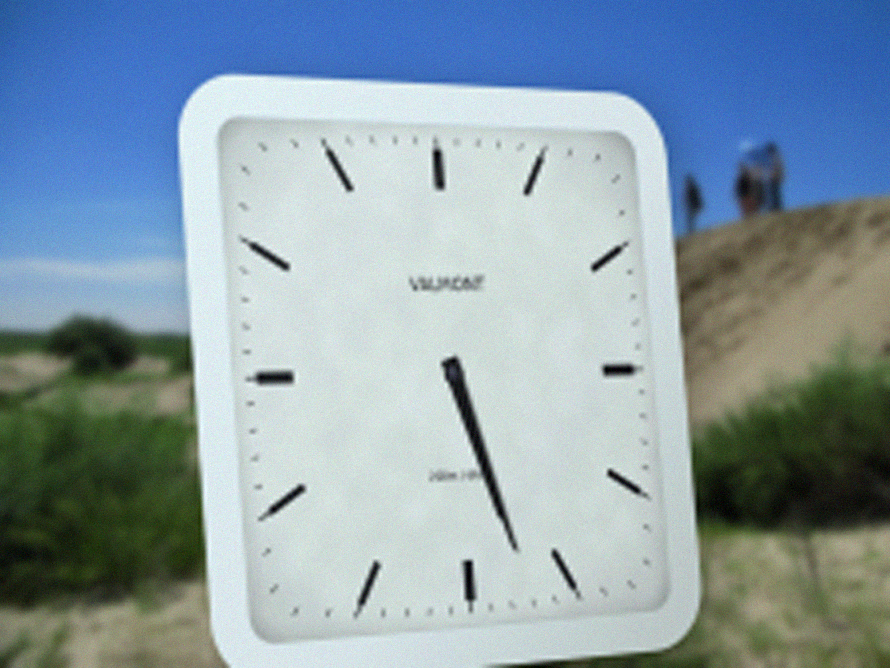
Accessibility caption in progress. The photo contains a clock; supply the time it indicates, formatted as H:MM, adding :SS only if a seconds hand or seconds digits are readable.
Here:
5:27
